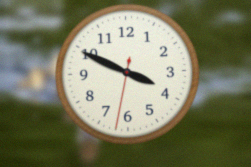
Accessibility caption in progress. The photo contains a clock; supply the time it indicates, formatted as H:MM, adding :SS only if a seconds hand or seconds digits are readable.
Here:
3:49:32
